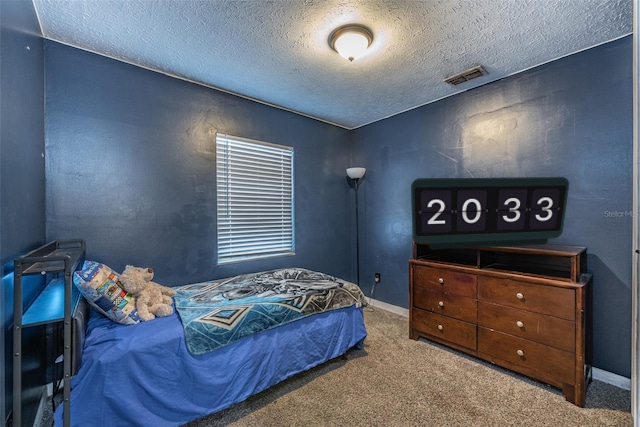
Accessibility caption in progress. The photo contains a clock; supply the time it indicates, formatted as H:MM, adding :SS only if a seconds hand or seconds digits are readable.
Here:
20:33
